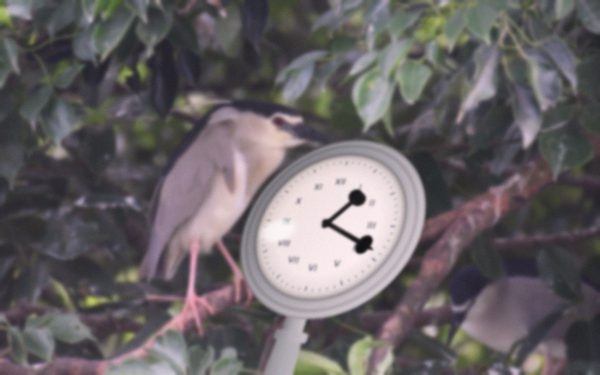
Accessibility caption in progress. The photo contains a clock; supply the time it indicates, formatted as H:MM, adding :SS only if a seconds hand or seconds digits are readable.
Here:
1:19
